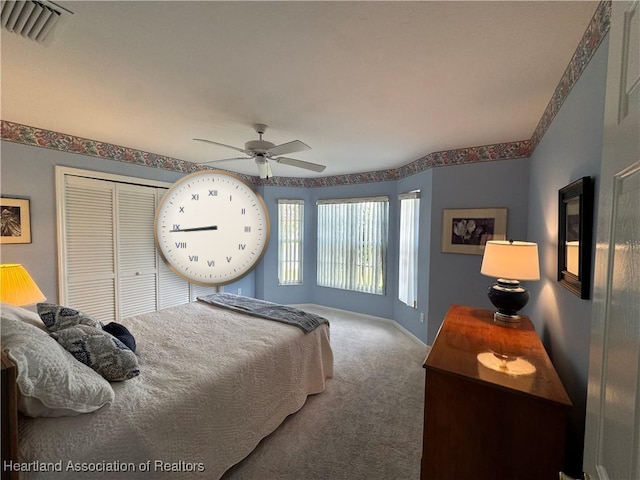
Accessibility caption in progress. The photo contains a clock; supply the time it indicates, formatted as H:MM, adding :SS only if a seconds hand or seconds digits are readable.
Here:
8:44
